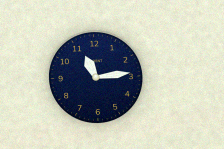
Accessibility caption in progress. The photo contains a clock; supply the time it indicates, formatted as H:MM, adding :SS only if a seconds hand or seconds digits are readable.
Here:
11:14
